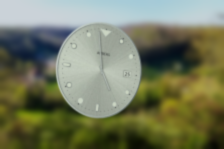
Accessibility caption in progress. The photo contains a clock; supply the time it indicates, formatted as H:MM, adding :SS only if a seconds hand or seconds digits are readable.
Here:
4:58
